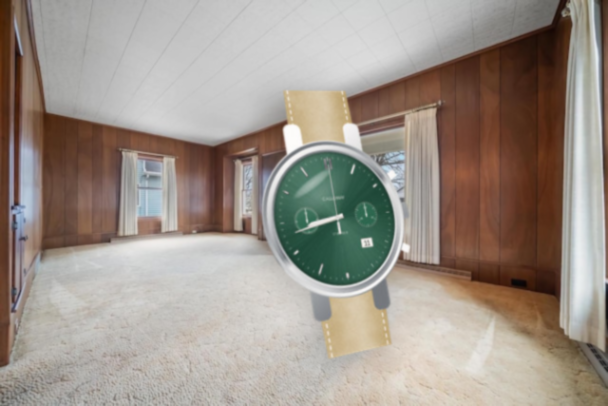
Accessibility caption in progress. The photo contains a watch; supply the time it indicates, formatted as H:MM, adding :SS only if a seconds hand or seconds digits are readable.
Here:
8:43
